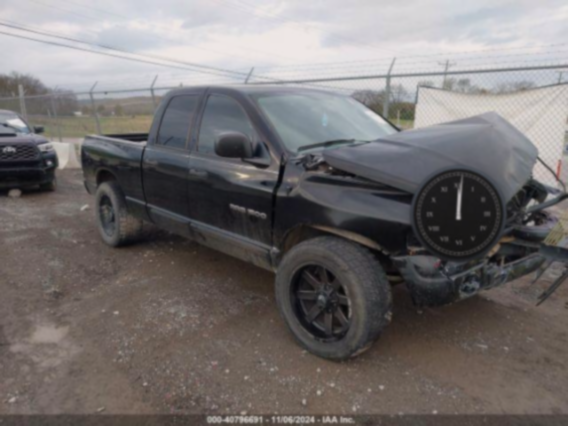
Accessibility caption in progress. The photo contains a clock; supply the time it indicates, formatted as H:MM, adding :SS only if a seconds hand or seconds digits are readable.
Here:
12:01
